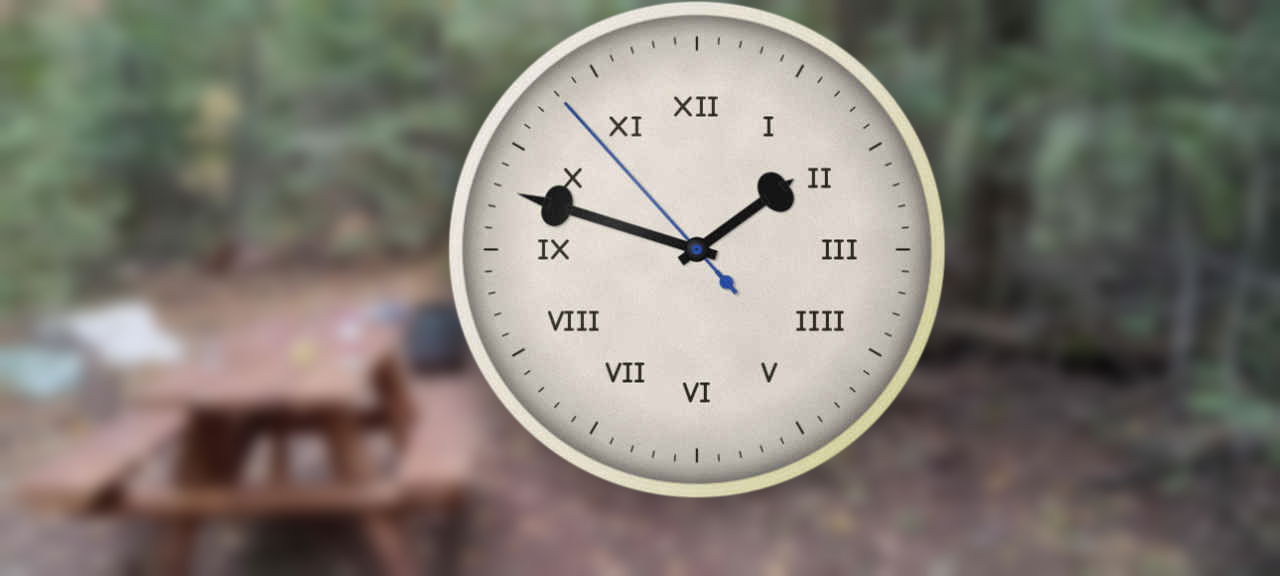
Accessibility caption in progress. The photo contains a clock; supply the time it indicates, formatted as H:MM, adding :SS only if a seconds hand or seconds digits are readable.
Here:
1:47:53
